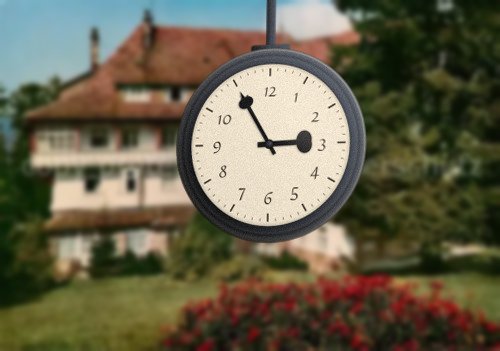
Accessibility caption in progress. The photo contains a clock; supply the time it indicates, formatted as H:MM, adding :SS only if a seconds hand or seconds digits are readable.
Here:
2:55
